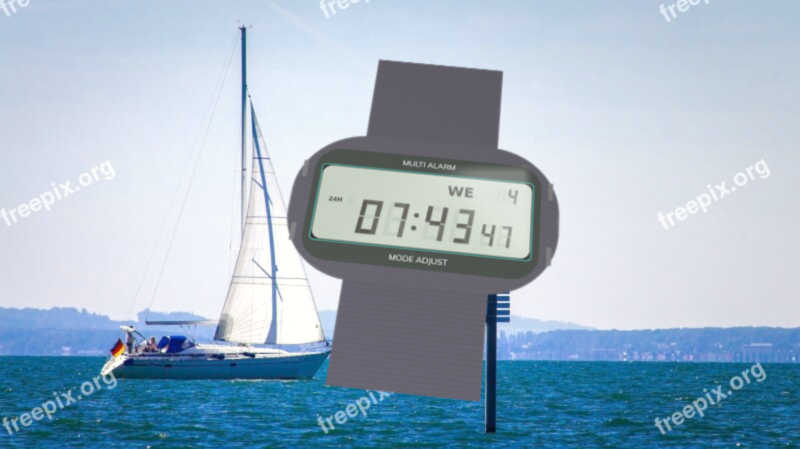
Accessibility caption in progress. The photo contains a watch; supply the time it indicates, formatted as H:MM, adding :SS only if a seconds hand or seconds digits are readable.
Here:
7:43:47
